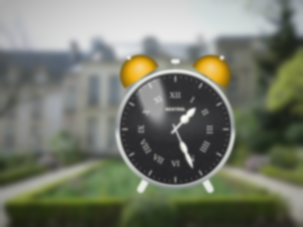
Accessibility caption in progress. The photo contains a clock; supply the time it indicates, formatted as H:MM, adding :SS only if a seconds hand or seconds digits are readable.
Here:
1:26
